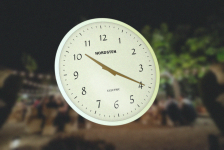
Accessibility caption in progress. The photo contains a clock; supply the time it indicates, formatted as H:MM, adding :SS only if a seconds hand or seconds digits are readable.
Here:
10:20
